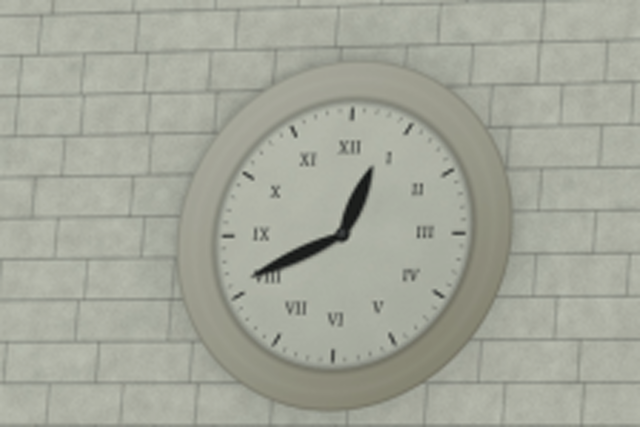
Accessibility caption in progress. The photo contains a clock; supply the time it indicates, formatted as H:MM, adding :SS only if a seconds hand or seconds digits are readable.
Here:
12:41
